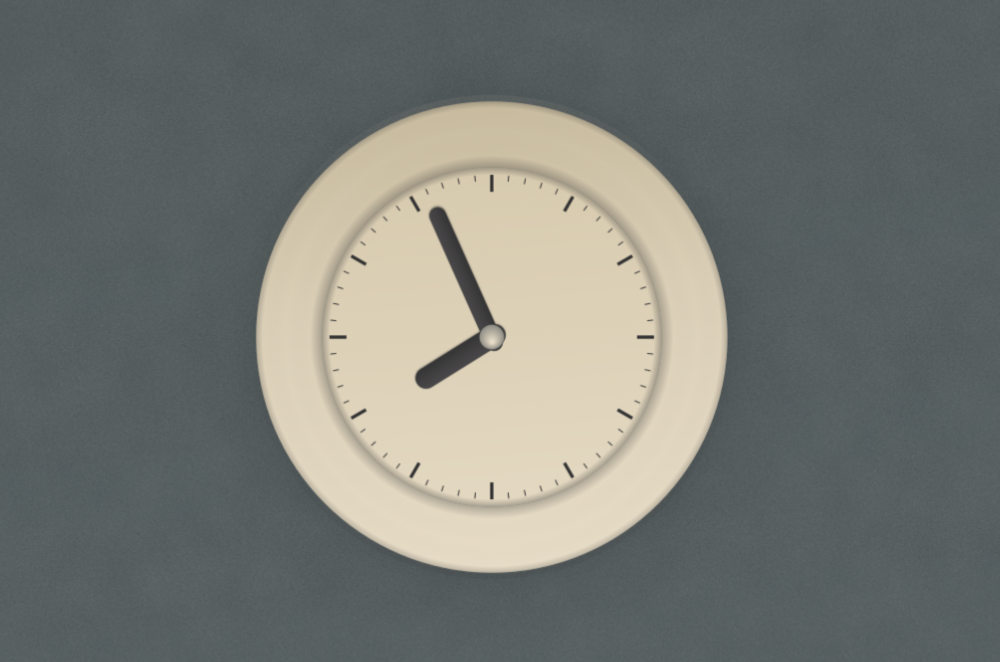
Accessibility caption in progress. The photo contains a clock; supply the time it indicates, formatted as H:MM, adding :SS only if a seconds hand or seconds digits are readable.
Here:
7:56
